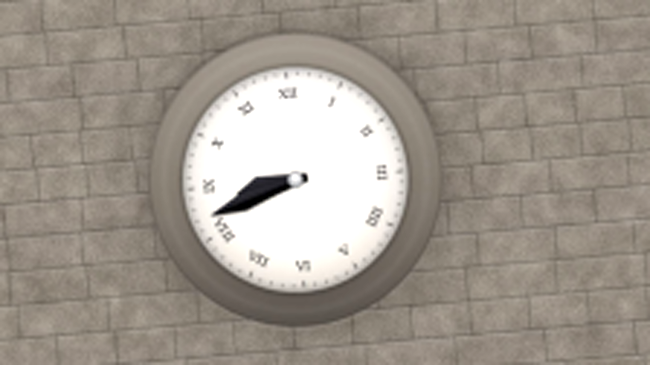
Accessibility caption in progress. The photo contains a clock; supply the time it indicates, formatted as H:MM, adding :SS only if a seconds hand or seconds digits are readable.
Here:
8:42
